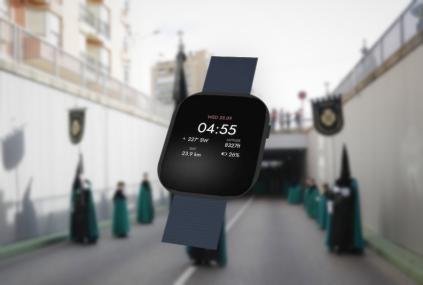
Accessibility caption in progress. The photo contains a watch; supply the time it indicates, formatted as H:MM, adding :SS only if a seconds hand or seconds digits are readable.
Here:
4:55
